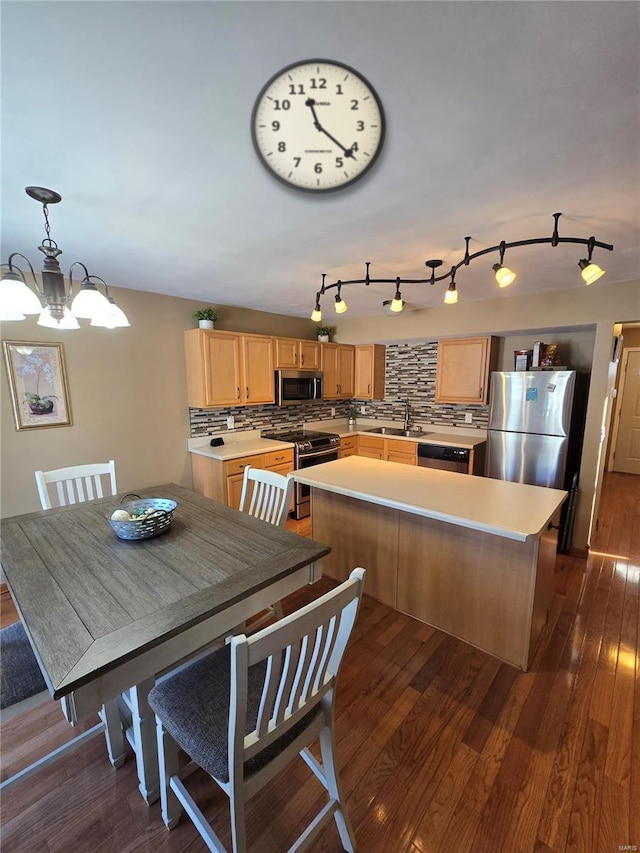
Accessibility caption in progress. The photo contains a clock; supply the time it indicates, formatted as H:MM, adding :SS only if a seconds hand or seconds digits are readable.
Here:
11:22
